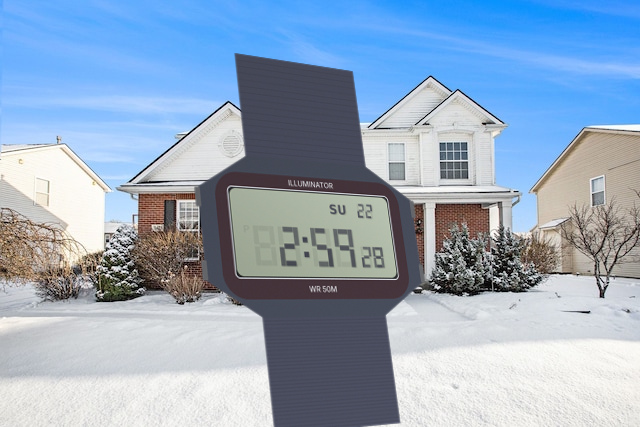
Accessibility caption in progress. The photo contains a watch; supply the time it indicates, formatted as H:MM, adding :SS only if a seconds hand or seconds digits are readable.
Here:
2:59:28
